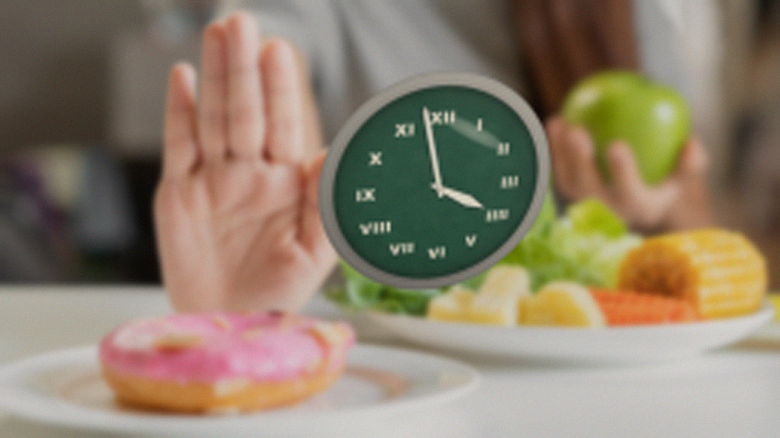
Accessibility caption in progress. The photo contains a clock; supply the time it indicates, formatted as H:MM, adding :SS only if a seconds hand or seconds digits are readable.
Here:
3:58
